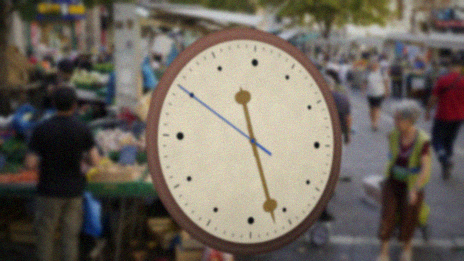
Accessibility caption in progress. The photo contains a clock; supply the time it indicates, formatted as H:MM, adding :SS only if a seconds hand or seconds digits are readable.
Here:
11:26:50
